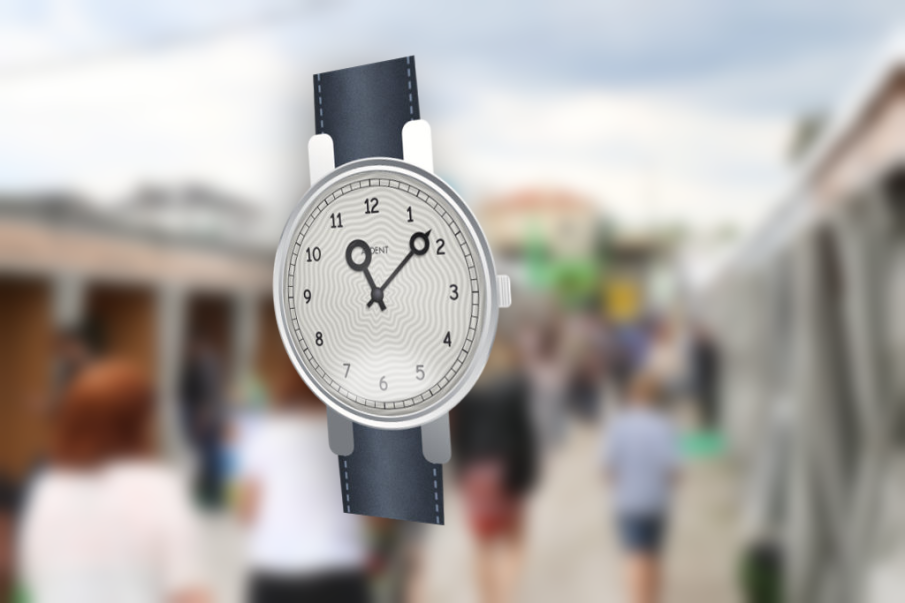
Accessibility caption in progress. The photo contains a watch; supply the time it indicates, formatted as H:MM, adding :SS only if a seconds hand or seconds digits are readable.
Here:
11:08
